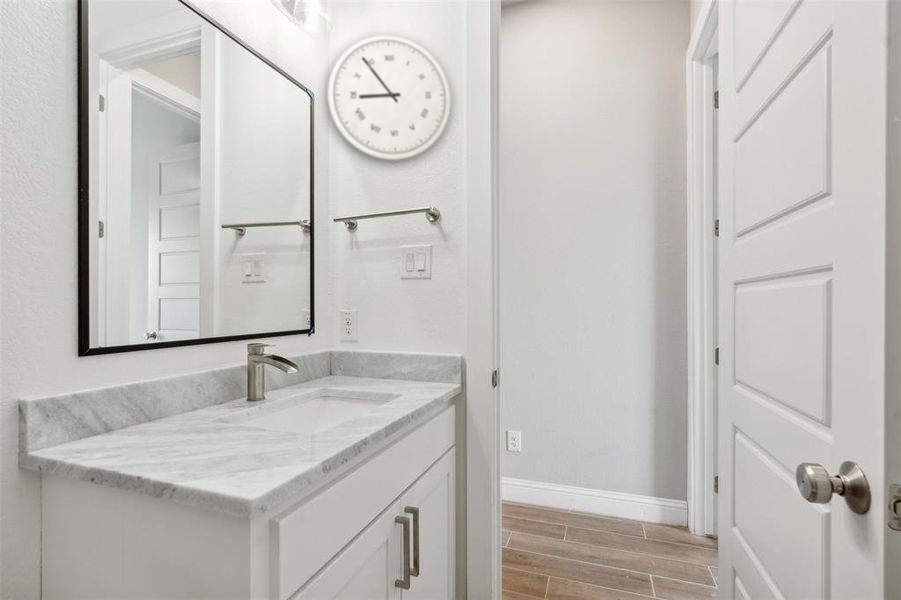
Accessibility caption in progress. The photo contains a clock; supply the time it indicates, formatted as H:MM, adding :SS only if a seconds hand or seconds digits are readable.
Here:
8:54
